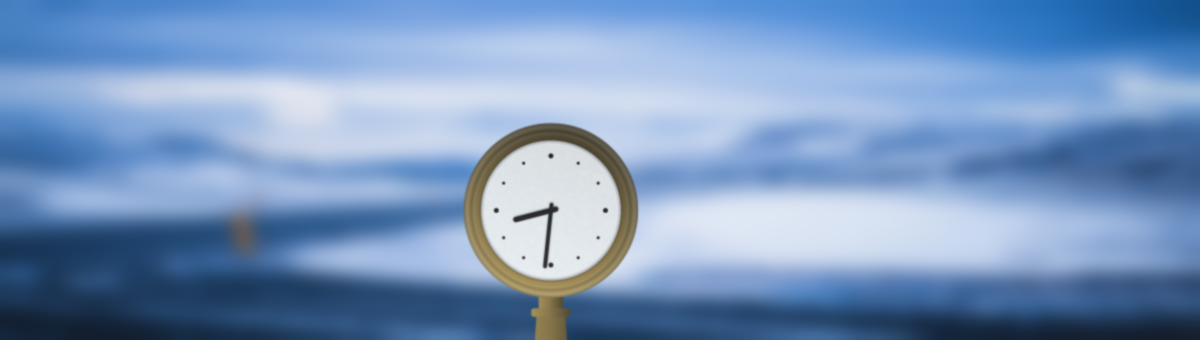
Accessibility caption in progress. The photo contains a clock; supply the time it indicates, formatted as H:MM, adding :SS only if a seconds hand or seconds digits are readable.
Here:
8:31
